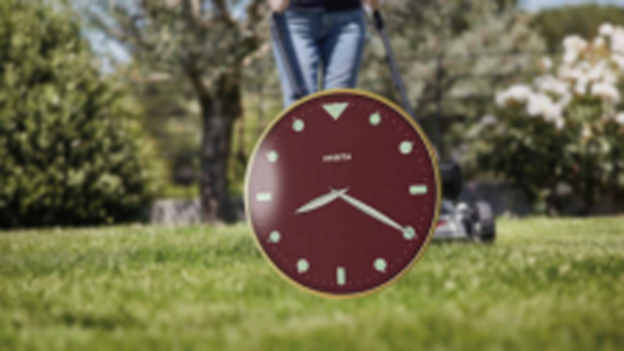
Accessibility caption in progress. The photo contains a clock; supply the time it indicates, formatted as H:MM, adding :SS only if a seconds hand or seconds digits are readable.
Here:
8:20
